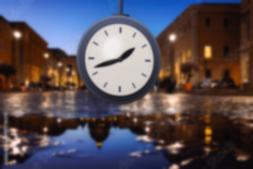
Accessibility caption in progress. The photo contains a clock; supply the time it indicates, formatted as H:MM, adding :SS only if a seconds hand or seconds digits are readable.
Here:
1:42
